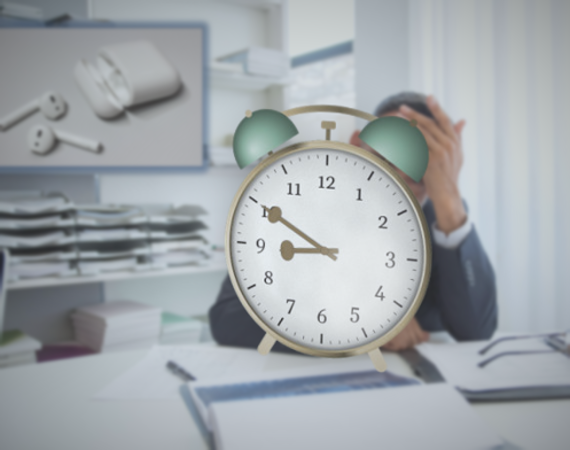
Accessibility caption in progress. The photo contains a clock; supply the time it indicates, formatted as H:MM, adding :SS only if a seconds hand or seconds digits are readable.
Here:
8:50
